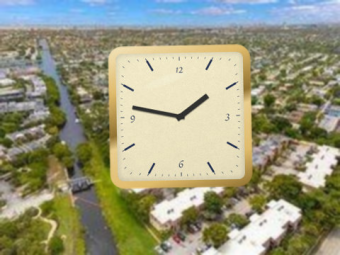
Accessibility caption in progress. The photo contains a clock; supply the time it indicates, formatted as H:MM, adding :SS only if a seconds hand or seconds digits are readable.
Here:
1:47
